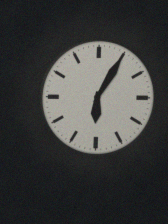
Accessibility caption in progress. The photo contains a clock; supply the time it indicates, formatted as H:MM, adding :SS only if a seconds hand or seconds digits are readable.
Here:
6:05
